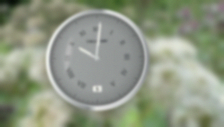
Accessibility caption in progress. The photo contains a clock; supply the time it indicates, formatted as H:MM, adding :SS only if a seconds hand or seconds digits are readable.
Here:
10:01
